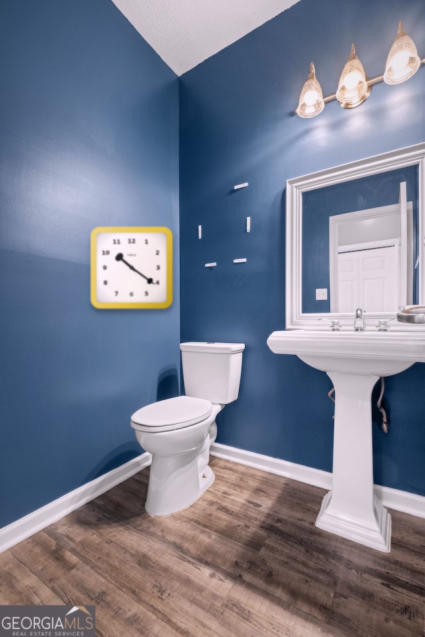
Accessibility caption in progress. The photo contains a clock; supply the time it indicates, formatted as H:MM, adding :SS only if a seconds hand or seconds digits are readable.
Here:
10:21
